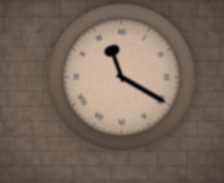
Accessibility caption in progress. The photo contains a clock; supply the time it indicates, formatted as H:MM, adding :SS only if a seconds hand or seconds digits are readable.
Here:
11:20
